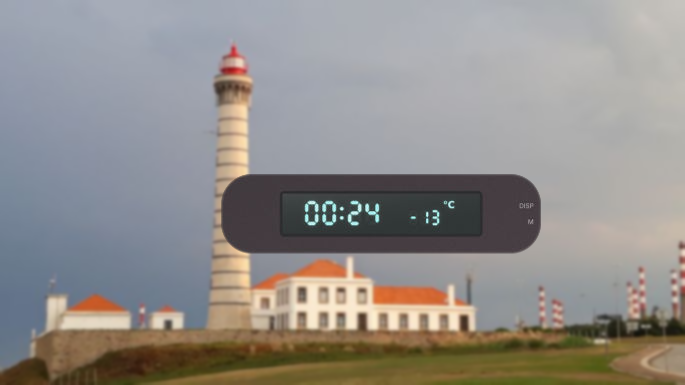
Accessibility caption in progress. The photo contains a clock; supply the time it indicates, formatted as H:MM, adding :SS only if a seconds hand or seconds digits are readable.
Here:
0:24
